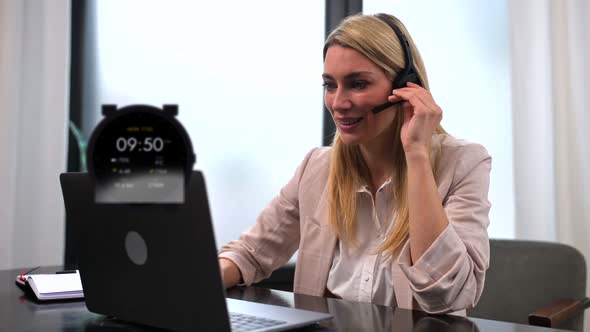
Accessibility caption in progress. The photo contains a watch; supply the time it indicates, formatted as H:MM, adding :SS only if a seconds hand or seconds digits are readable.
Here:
9:50
